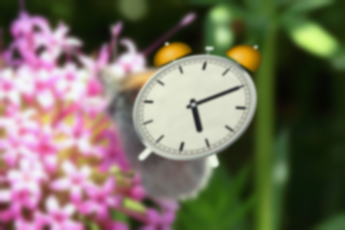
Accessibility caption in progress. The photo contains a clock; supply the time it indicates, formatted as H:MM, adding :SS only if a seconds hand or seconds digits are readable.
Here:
5:10
